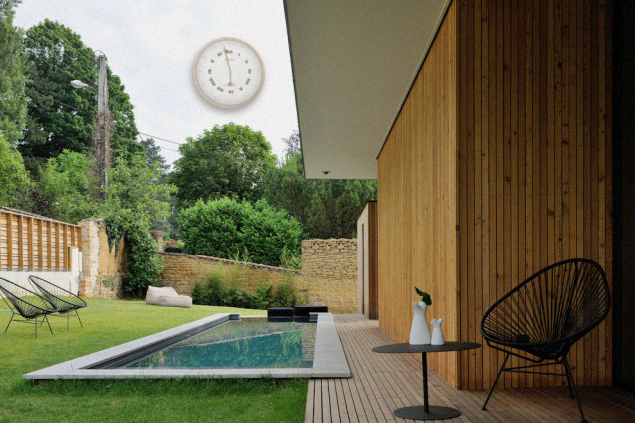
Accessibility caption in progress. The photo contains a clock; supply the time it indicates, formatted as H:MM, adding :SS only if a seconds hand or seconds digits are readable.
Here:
5:58
